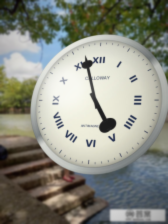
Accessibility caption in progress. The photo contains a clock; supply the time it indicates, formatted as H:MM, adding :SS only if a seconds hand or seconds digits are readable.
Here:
4:57
